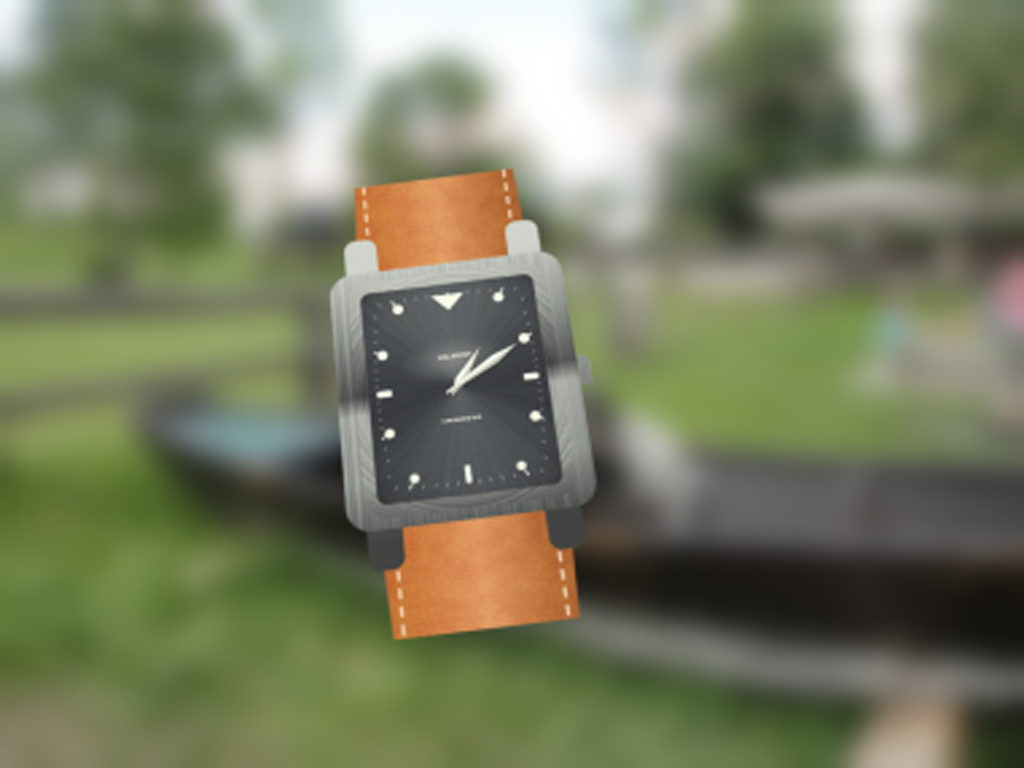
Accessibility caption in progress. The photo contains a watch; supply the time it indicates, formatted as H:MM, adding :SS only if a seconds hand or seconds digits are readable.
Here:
1:10
